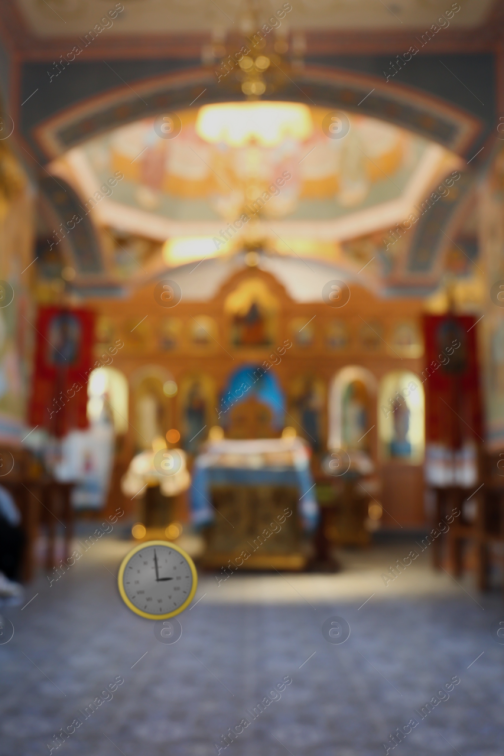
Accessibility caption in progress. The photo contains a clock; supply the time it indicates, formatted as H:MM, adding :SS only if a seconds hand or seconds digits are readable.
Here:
3:00
